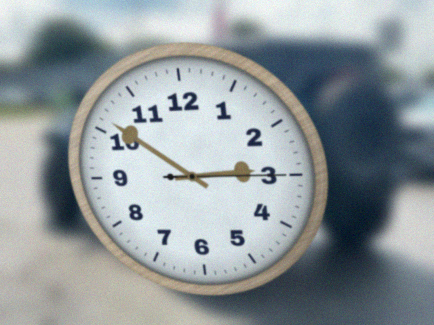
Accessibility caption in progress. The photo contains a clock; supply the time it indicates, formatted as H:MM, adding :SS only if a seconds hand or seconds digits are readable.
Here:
2:51:15
